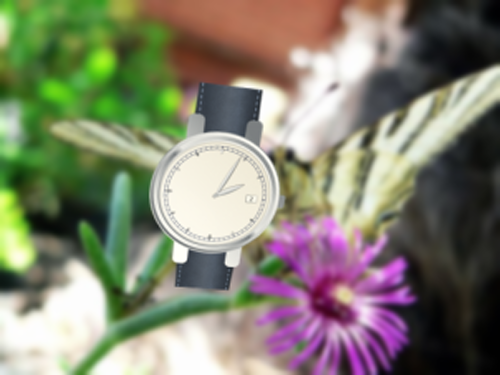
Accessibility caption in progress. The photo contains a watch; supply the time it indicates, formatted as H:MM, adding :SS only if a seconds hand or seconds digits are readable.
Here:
2:04
